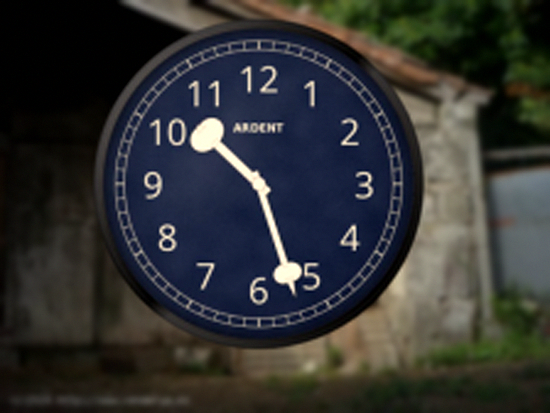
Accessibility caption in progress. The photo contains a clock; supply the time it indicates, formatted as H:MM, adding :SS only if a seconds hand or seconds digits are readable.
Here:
10:27
